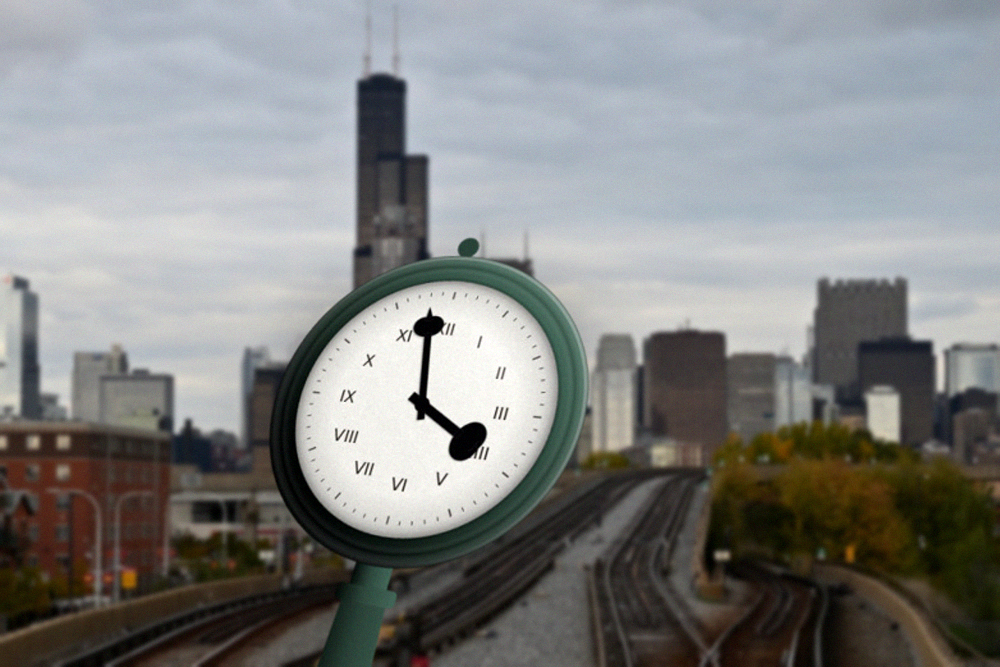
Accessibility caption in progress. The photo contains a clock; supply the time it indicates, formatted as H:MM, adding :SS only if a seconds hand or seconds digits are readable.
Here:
3:58
